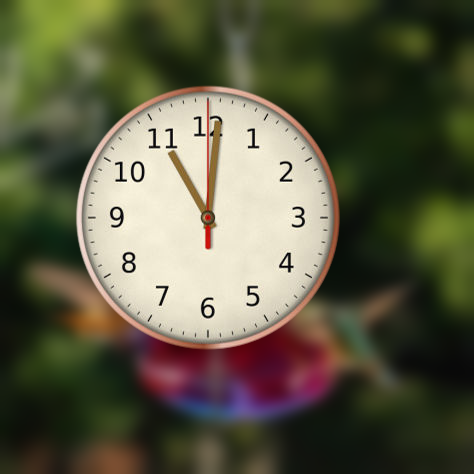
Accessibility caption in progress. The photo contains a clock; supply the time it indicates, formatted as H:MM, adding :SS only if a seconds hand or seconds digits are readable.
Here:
11:01:00
